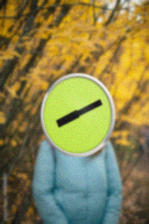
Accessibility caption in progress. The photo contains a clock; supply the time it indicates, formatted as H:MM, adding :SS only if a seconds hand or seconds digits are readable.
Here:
8:11
